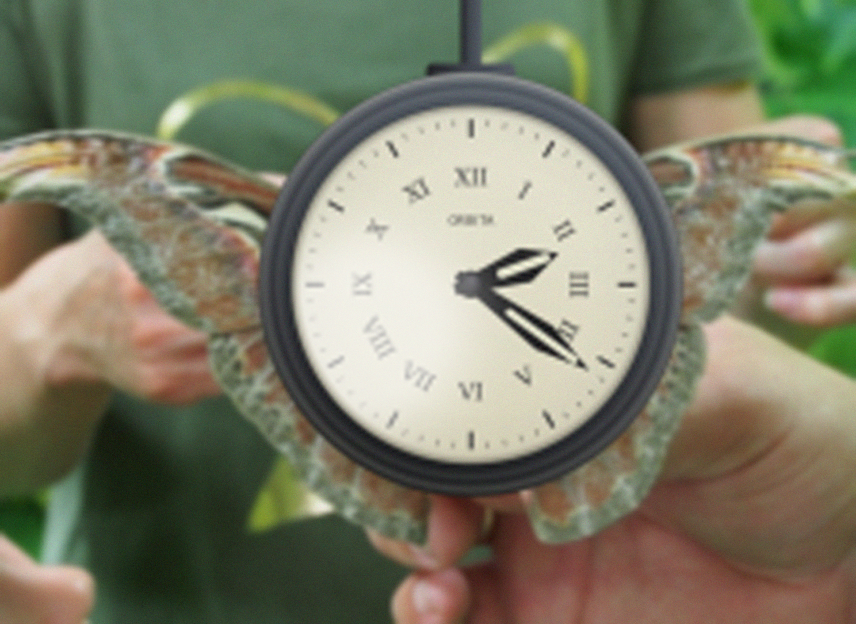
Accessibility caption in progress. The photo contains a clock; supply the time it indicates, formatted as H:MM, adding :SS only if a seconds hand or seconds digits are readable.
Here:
2:21
